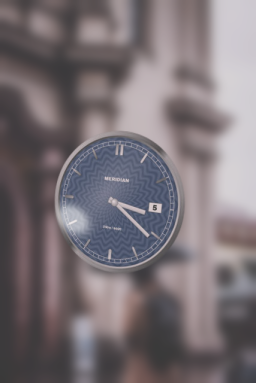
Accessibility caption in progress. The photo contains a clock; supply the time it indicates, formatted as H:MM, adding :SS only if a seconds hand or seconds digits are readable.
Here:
3:21
